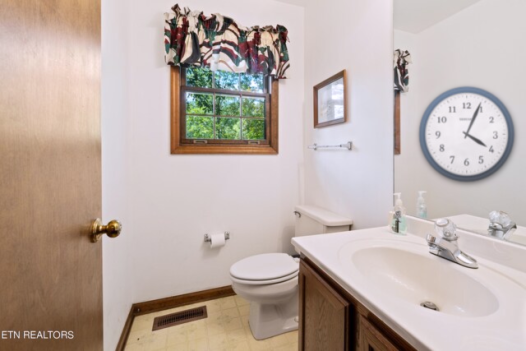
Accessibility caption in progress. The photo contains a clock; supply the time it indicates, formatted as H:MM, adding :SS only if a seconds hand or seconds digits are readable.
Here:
4:04
